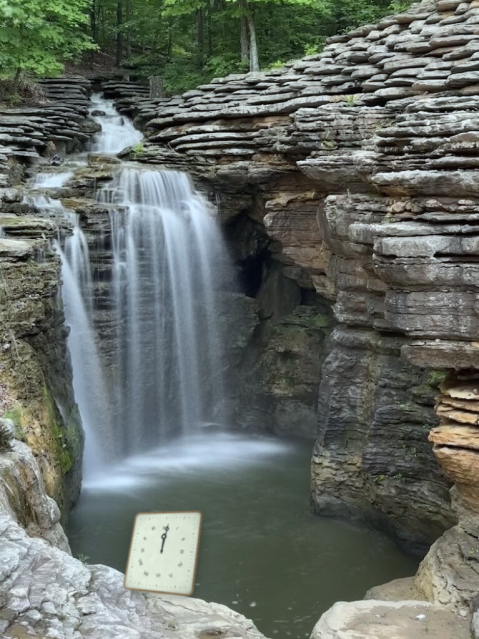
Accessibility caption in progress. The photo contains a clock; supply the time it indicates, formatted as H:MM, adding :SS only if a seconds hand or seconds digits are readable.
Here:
12:01
